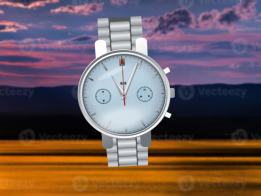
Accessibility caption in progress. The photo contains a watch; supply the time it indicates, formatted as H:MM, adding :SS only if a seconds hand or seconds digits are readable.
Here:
11:04
